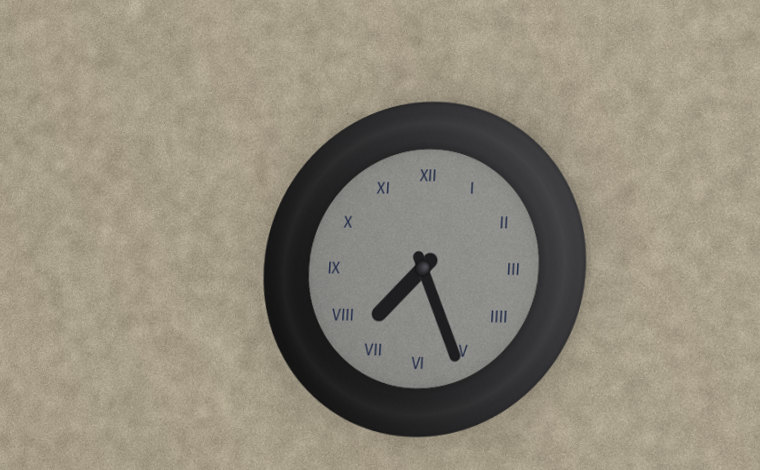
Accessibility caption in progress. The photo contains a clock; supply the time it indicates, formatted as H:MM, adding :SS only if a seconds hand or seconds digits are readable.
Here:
7:26
